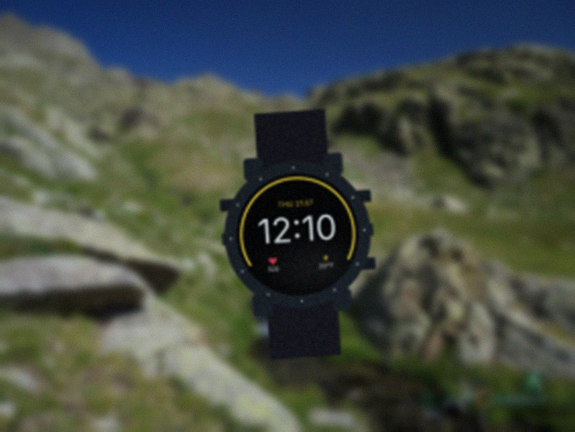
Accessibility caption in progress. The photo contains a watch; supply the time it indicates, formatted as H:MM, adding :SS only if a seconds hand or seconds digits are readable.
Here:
12:10
